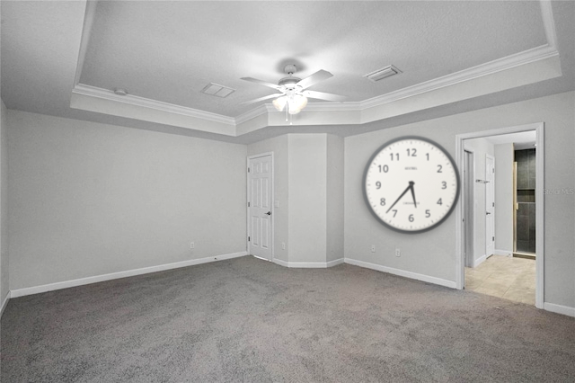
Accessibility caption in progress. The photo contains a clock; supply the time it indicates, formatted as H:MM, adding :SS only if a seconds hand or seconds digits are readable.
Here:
5:37
